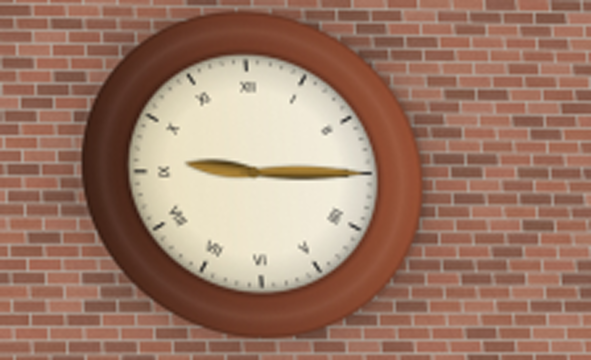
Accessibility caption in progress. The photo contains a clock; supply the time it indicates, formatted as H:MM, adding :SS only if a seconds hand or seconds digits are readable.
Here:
9:15
